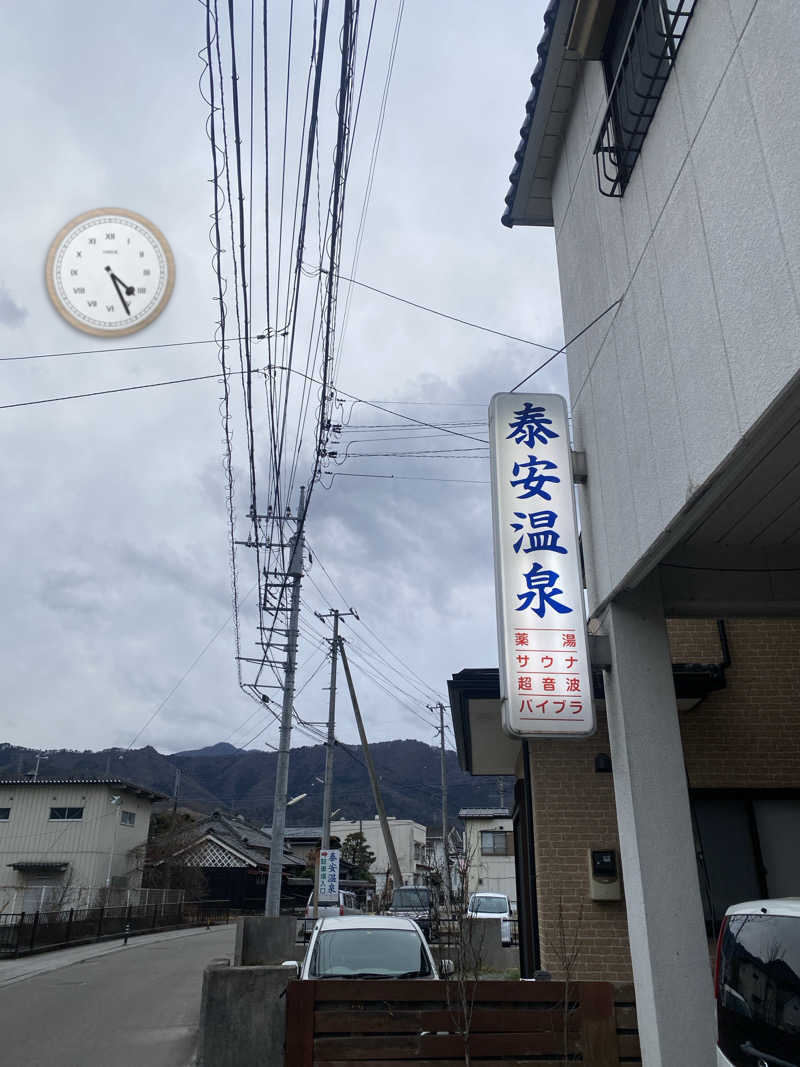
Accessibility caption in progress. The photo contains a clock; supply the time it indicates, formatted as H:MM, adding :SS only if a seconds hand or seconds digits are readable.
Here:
4:26
